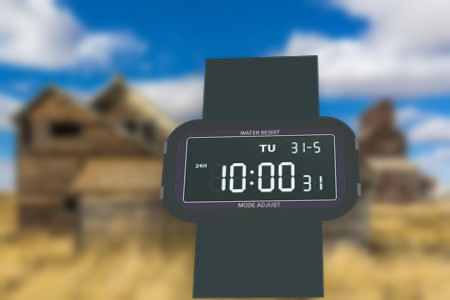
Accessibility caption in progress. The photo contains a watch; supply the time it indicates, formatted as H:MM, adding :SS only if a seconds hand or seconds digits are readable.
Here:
10:00:31
